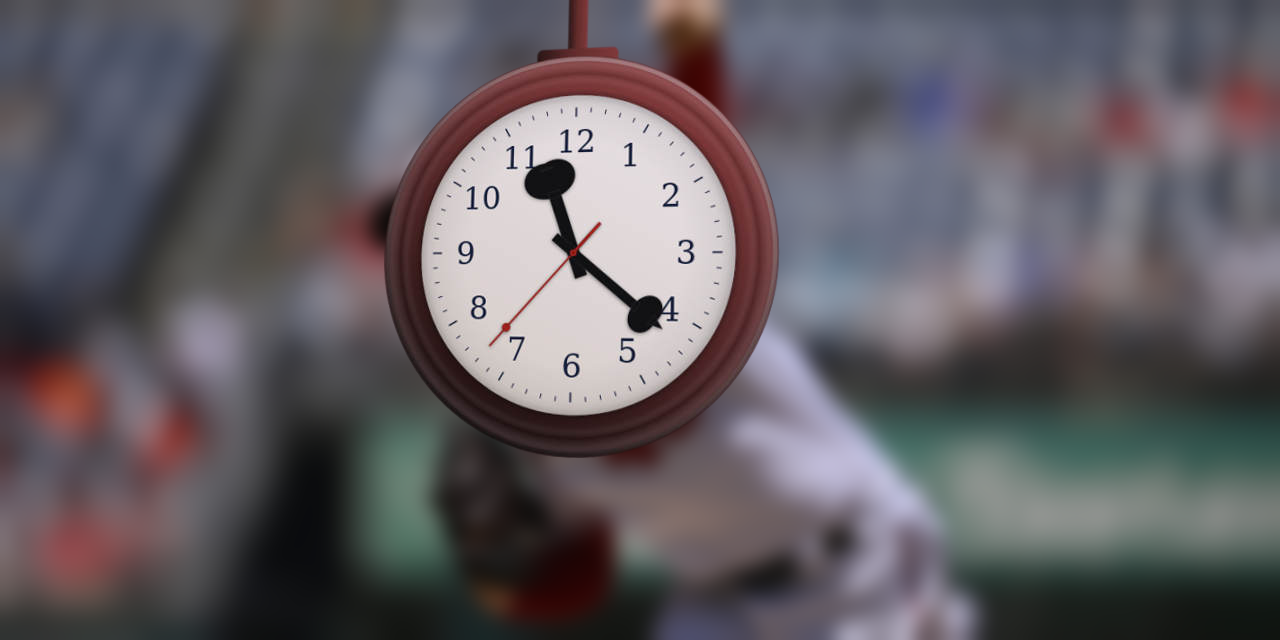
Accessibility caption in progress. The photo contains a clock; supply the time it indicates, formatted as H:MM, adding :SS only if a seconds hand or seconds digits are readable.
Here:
11:21:37
